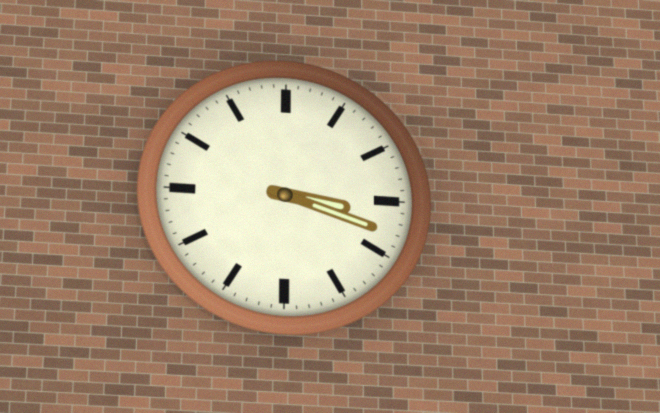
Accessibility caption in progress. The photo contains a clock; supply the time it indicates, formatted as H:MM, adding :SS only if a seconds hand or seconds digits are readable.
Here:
3:18
